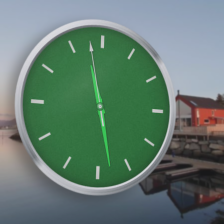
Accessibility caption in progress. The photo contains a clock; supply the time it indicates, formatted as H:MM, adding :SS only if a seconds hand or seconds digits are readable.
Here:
11:27:58
